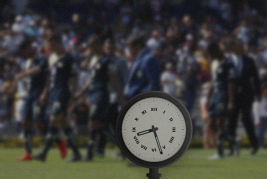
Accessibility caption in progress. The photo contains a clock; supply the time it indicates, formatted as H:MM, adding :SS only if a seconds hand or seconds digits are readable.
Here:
8:27
